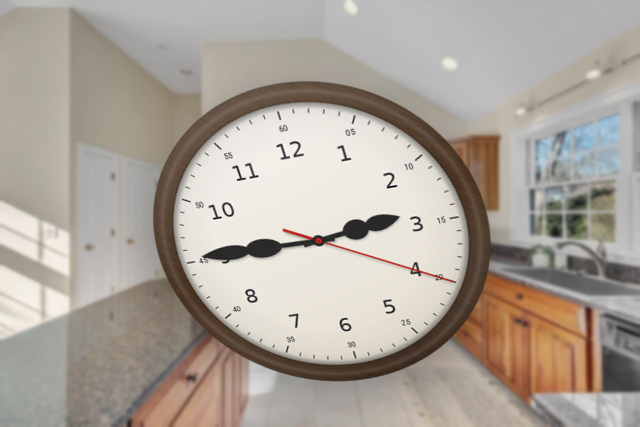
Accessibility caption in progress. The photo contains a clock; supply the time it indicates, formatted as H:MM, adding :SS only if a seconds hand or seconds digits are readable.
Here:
2:45:20
